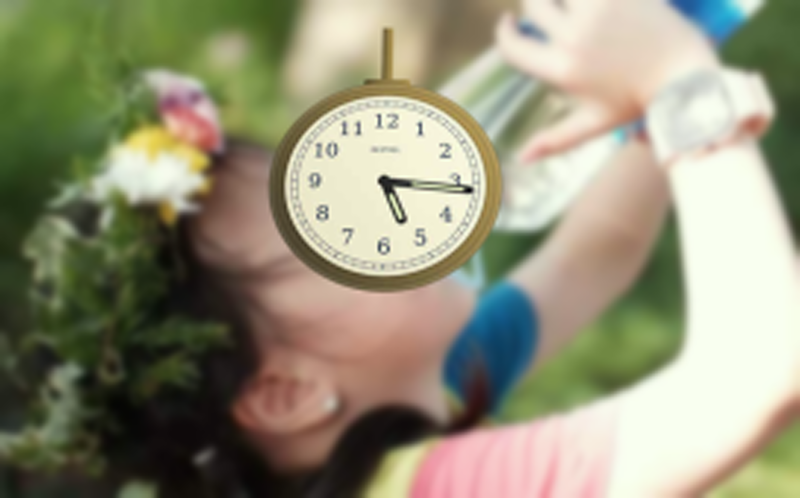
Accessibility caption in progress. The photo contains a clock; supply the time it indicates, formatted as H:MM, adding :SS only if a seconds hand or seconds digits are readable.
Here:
5:16
